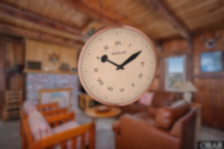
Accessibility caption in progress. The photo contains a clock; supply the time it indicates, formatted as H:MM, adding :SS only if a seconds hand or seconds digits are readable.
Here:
10:10
